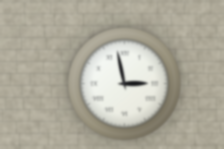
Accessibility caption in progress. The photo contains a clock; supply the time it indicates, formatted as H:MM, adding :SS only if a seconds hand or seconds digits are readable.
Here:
2:58
